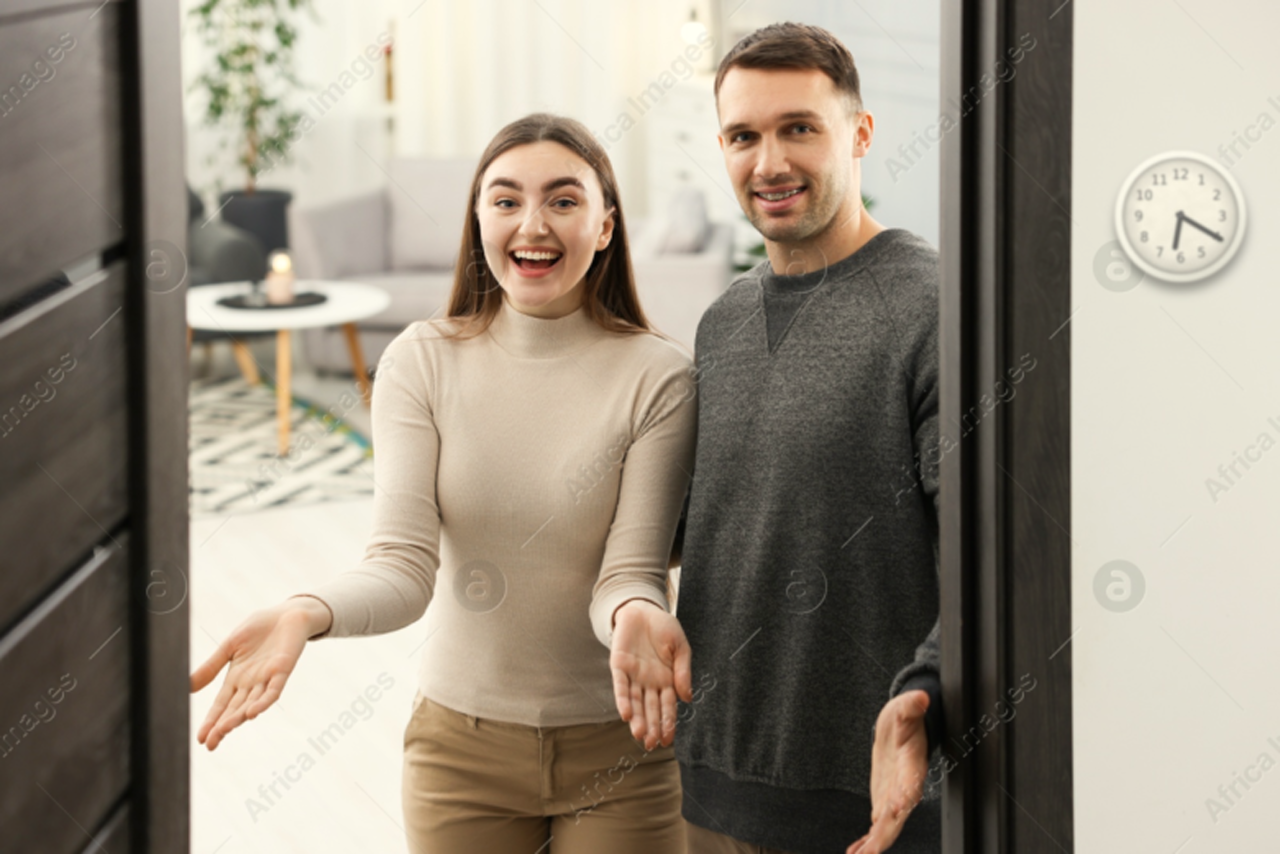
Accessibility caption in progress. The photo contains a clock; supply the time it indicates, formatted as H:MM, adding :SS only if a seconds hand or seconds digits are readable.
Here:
6:20
